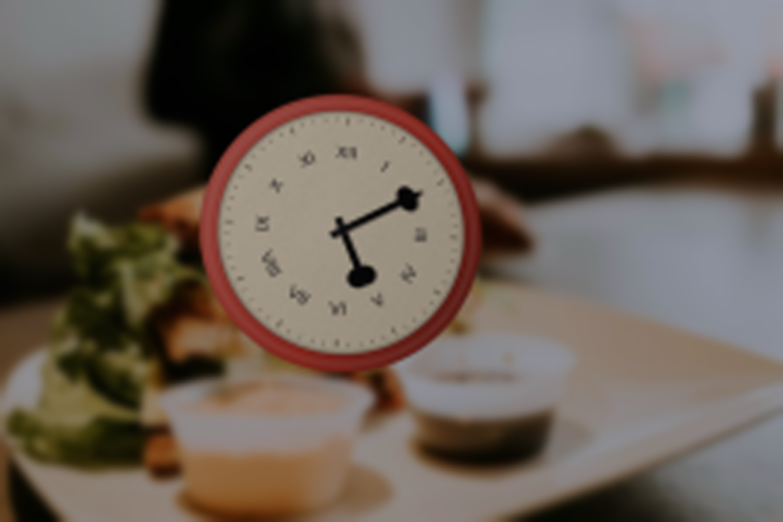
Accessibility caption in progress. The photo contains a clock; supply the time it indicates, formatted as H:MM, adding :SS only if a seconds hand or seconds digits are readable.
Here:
5:10
